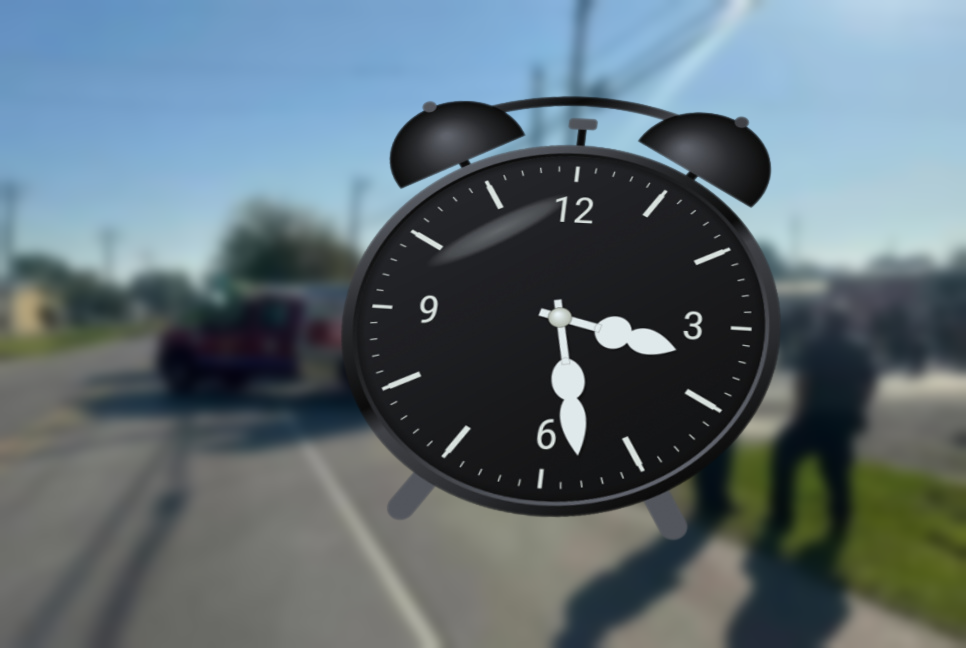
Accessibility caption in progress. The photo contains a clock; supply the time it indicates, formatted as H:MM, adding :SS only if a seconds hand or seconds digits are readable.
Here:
3:28
